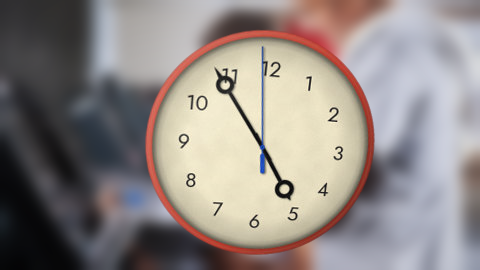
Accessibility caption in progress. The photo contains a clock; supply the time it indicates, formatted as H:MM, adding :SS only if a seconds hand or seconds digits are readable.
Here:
4:53:59
